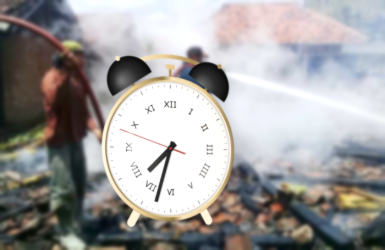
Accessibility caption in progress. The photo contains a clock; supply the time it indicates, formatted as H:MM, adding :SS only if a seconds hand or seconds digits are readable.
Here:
7:32:48
